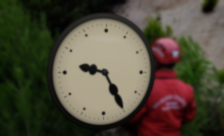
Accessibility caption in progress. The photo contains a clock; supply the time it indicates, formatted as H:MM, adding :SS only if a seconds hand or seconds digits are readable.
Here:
9:25
